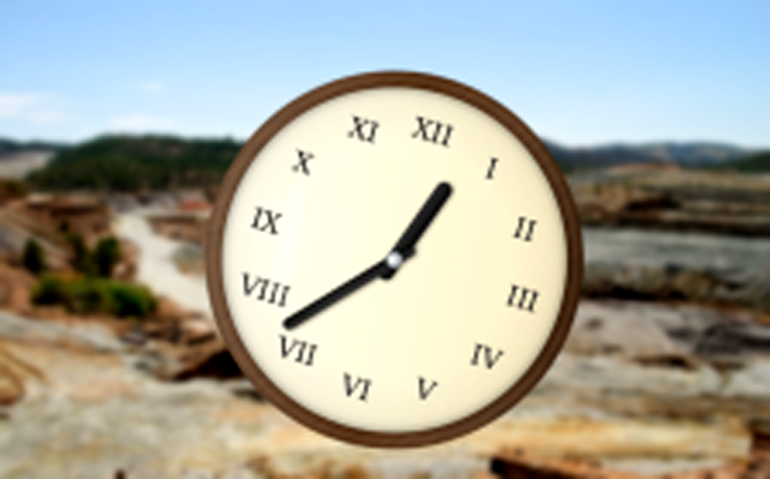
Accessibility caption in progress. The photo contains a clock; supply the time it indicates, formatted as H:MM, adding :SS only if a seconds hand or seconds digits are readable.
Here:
12:37
